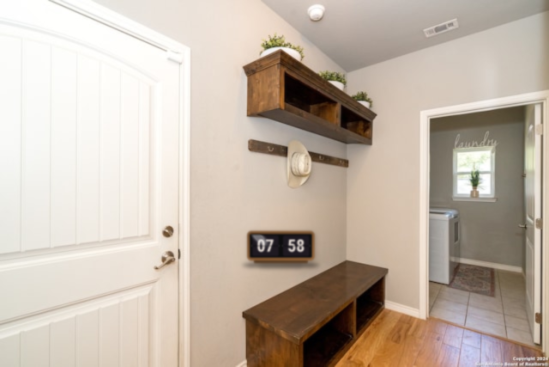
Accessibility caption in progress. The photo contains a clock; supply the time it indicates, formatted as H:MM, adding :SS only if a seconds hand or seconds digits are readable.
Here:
7:58
